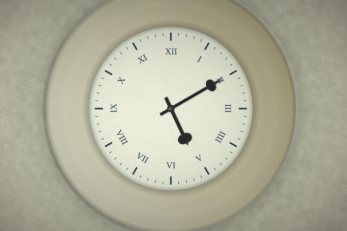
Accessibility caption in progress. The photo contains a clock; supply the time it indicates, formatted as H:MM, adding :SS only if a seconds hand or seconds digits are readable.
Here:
5:10
